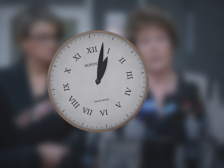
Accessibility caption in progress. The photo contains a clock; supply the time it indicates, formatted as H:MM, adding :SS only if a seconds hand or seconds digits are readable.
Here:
1:03
